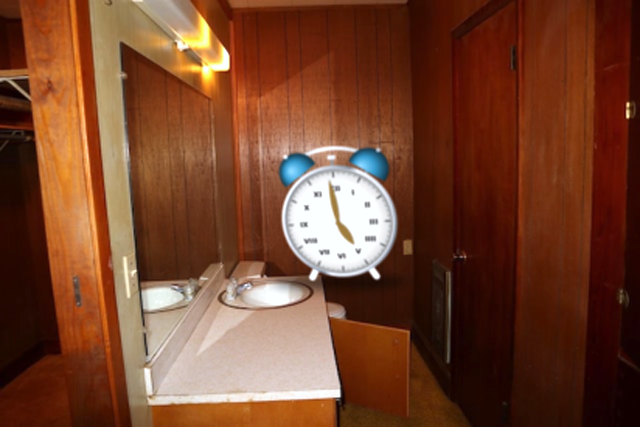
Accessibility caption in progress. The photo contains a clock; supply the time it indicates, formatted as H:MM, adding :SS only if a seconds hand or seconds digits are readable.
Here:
4:59
